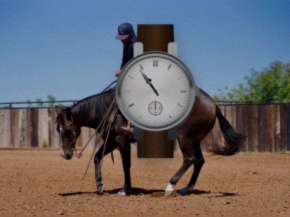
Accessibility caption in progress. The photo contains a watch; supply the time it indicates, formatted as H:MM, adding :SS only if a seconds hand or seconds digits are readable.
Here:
10:54
